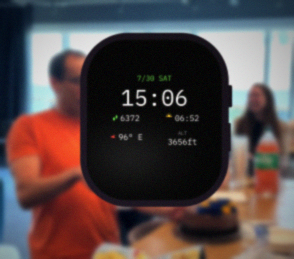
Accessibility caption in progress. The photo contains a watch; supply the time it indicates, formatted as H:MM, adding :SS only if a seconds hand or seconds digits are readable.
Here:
15:06
